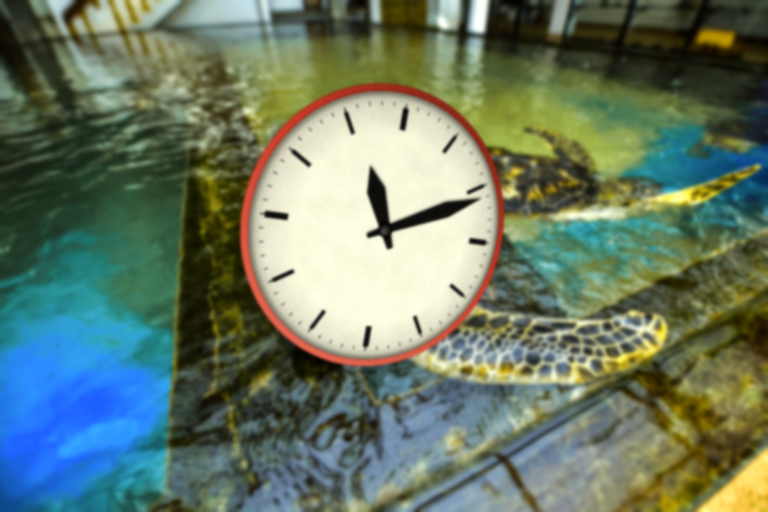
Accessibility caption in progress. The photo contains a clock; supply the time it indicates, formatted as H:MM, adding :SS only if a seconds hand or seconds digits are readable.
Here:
11:11
